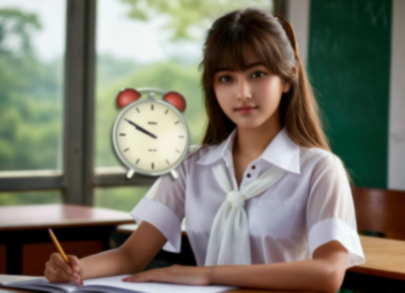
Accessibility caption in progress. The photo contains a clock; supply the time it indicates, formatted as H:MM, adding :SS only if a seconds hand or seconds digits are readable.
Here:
9:50
